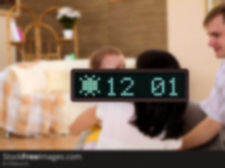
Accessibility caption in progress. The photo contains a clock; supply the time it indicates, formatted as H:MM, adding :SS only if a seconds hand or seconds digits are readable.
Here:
12:01
